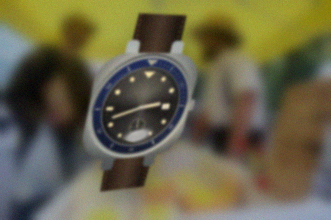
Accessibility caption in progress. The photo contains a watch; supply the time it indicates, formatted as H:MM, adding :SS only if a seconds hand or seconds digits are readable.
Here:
2:42
